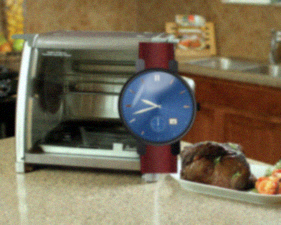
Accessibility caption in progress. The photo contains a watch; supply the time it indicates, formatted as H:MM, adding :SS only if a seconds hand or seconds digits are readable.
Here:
9:42
